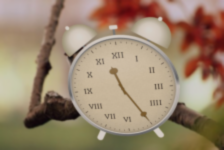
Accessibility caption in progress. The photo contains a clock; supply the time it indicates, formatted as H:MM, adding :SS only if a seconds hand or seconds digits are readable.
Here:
11:25
